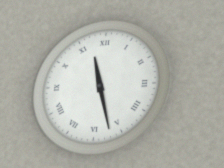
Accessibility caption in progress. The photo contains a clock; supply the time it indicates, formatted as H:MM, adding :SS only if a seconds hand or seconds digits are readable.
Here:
11:27
